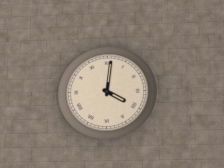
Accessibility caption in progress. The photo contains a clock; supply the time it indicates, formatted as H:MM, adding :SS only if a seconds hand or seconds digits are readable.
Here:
4:01
